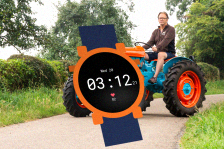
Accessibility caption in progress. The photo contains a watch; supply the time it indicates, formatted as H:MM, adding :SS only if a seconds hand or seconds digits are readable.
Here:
3:12
